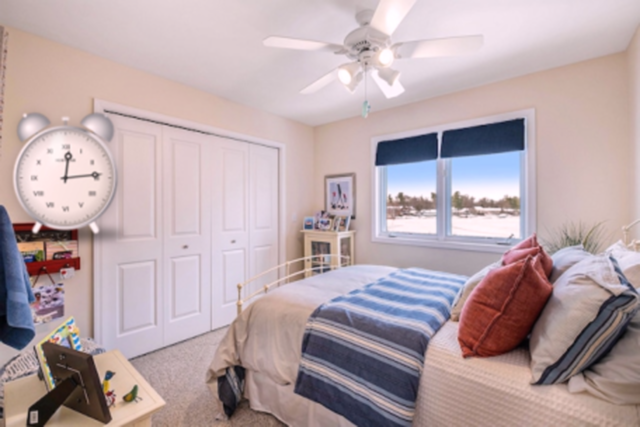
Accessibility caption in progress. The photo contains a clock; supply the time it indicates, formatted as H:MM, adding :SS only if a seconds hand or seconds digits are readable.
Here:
12:14
